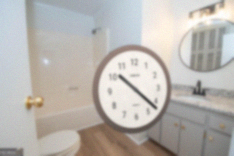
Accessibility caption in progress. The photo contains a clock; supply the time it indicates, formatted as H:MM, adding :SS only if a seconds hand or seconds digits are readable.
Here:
10:22
